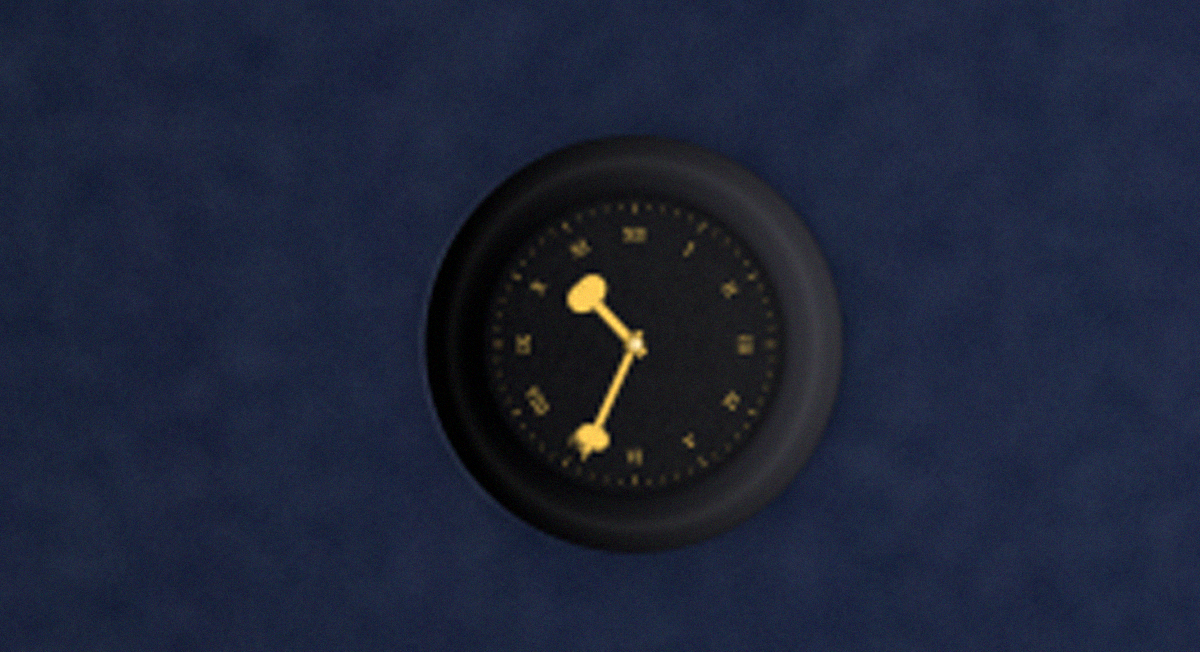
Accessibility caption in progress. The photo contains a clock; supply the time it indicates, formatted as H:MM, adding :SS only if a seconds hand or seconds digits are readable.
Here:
10:34
